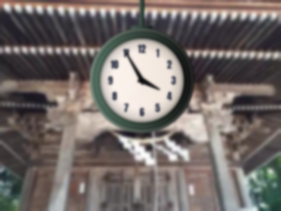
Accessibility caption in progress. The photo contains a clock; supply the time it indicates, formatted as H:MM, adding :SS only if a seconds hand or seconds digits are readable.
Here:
3:55
